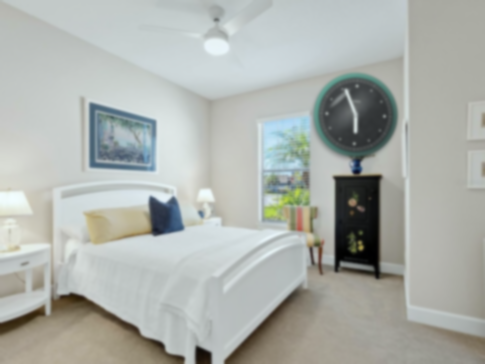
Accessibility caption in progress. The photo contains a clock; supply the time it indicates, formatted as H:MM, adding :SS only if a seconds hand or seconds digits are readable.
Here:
5:56
